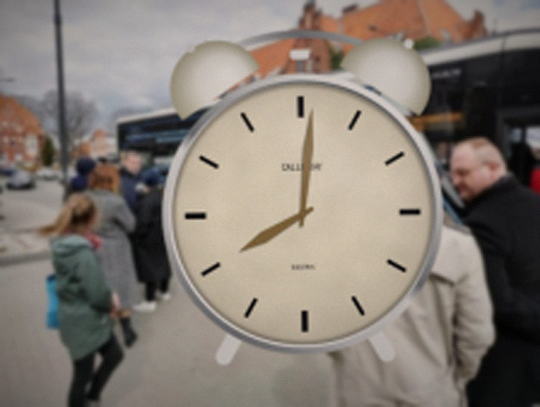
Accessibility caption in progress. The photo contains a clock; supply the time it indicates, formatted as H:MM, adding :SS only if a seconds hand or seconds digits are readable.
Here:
8:01
